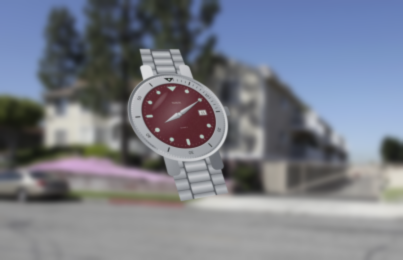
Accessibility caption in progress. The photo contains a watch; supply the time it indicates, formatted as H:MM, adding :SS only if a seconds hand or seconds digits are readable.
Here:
8:10
